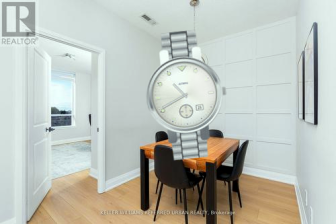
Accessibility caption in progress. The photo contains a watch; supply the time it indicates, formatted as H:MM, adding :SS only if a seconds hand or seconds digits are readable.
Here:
10:41
